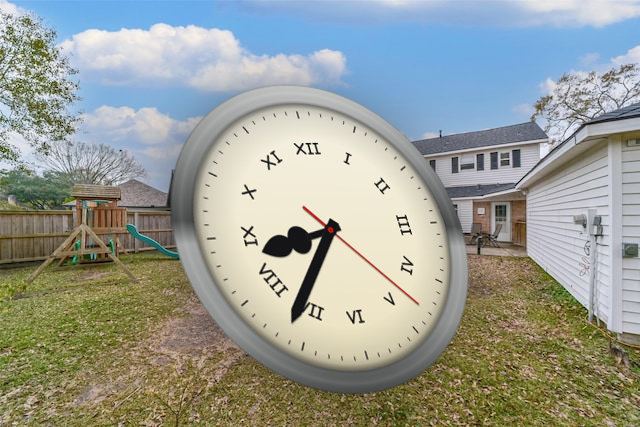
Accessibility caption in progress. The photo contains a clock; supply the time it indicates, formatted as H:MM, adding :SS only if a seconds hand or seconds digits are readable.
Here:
8:36:23
